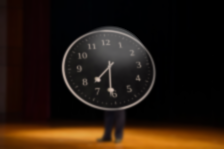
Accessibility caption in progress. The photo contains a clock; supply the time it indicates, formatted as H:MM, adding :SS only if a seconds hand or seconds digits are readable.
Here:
7:31
